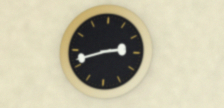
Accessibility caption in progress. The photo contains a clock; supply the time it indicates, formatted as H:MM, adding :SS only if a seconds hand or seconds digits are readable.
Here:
2:42
